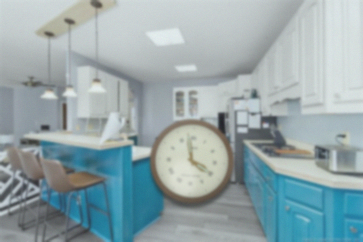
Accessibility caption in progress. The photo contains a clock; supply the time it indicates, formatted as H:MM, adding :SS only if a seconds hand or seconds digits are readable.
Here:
3:58
